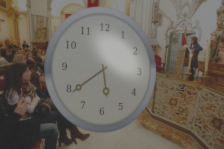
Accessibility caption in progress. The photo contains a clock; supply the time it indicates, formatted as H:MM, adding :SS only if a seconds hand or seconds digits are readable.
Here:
5:39
